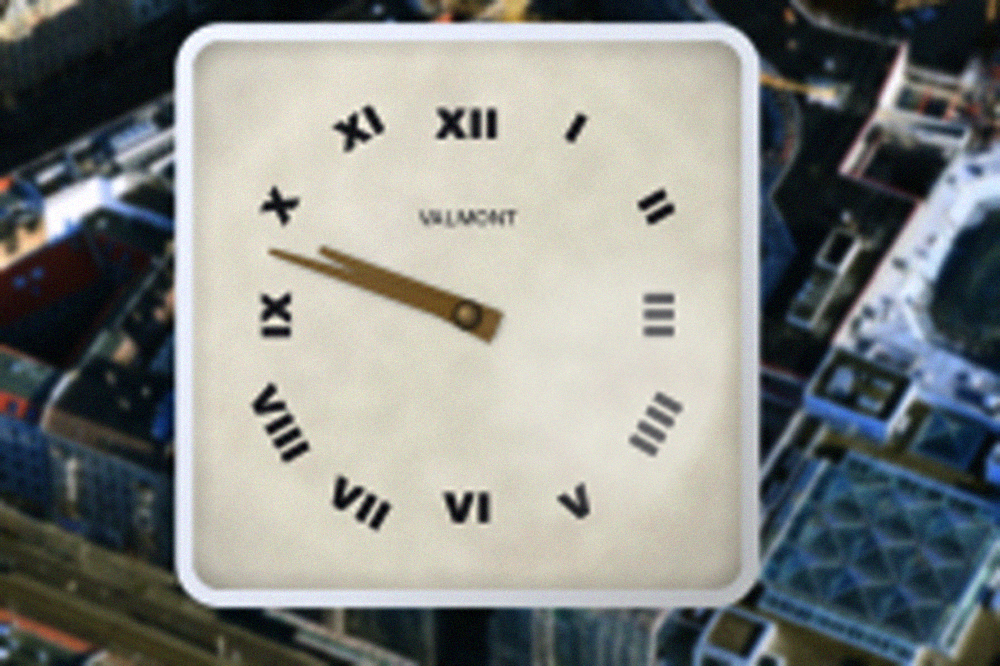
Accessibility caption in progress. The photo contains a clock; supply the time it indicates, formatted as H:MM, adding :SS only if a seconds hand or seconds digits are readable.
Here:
9:48
